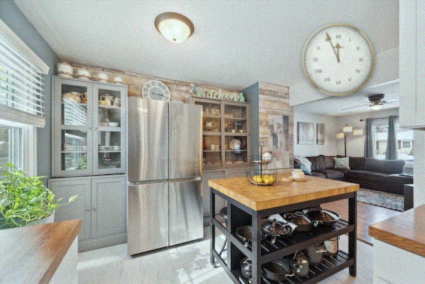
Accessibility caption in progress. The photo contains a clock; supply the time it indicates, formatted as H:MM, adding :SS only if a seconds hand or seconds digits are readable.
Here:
11:56
